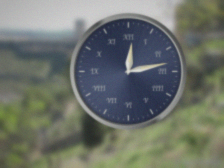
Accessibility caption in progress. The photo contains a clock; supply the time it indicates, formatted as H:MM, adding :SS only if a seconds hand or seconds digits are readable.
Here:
12:13
